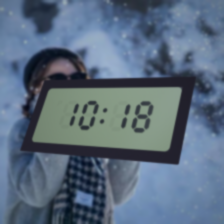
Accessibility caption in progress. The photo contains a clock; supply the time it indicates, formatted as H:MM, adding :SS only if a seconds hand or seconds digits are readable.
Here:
10:18
